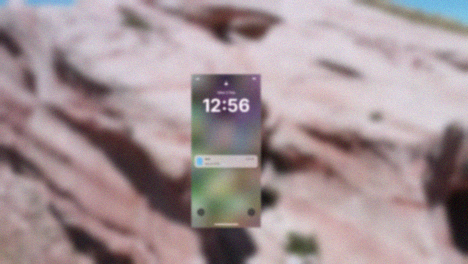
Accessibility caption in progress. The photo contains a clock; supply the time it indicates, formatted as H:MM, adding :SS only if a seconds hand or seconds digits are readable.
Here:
12:56
